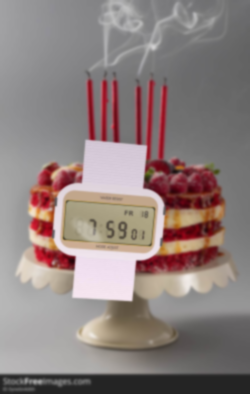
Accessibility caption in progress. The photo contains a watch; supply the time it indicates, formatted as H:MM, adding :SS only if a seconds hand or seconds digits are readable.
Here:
7:59:01
